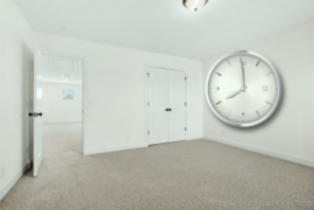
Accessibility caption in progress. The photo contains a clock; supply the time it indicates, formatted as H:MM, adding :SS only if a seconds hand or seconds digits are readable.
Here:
7:59
